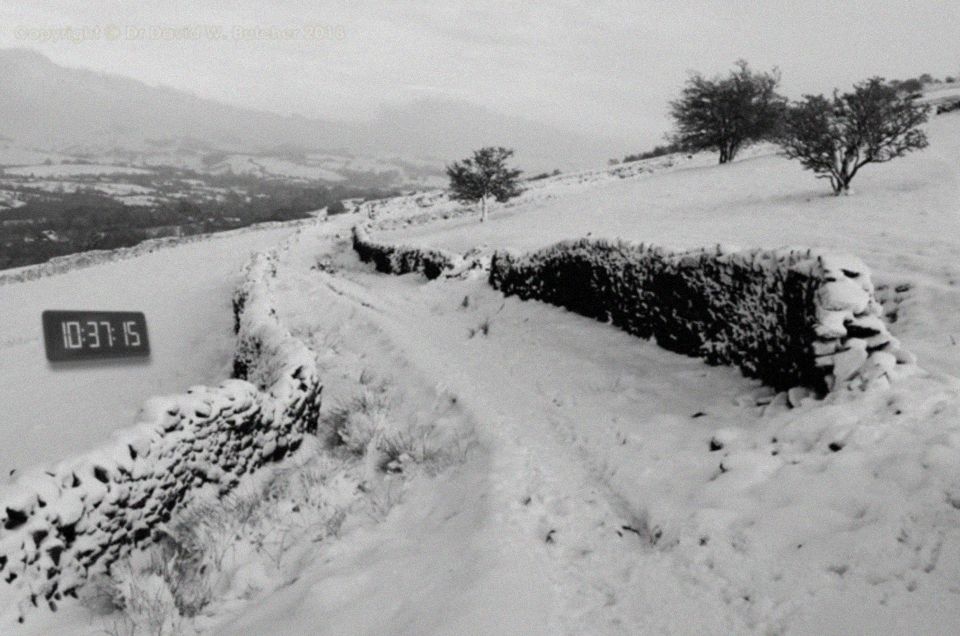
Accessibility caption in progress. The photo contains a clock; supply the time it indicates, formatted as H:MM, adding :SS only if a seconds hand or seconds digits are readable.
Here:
10:37:15
